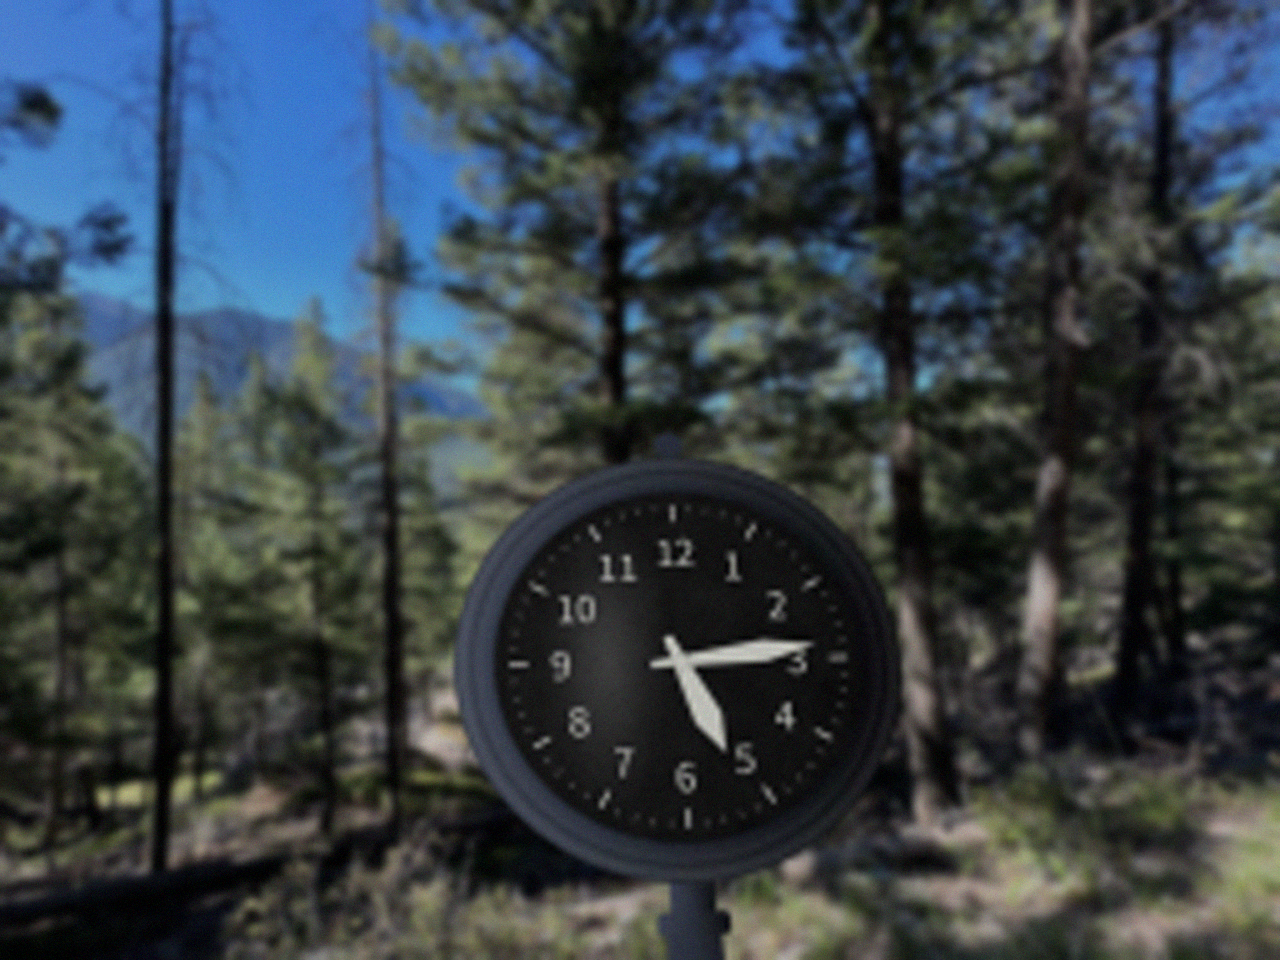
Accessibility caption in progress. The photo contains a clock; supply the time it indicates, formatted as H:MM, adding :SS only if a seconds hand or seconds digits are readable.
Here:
5:14
